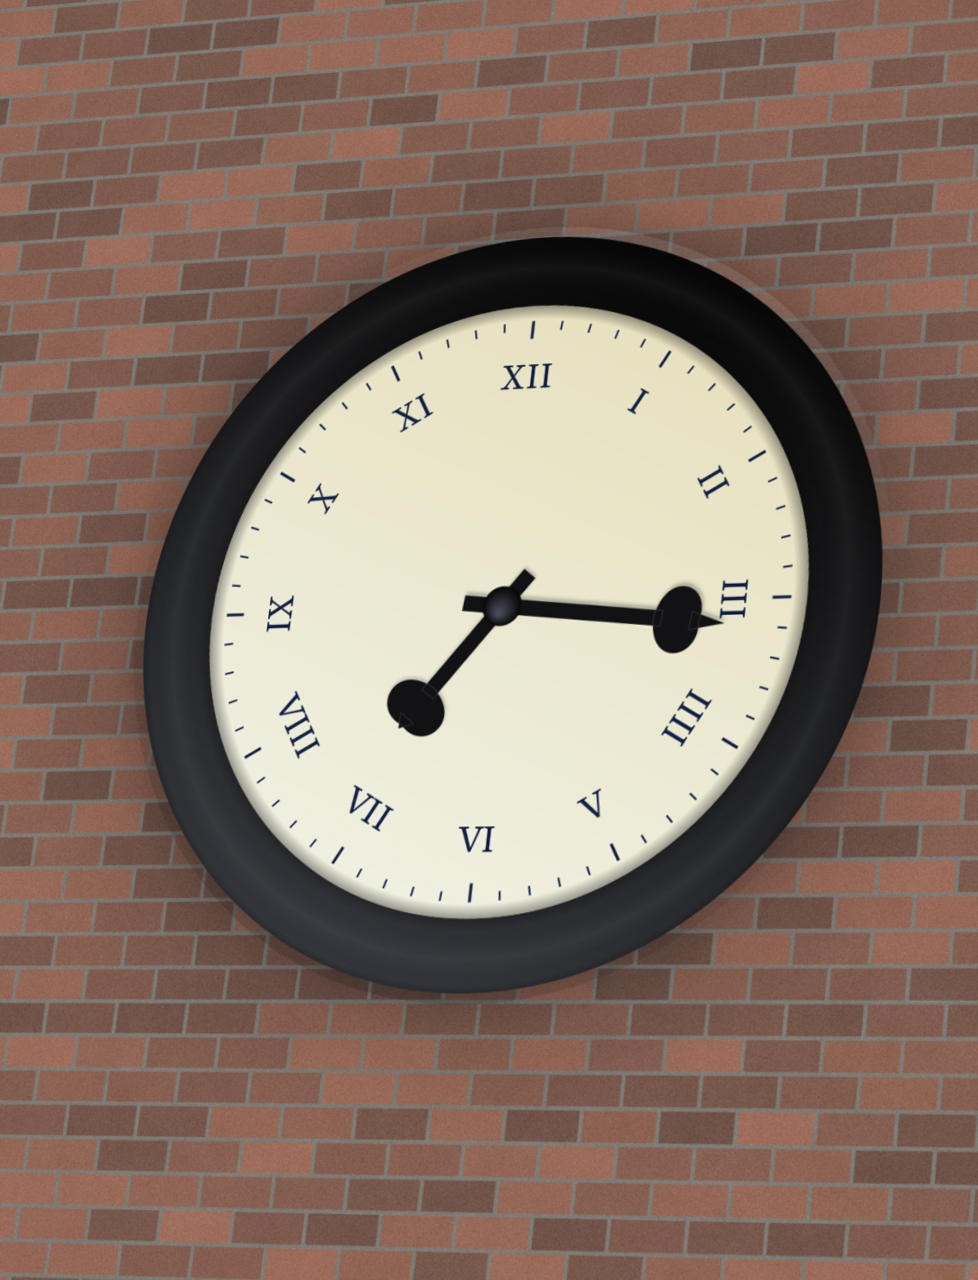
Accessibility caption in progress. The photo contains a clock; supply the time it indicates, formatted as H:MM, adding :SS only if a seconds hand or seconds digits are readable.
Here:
7:16
